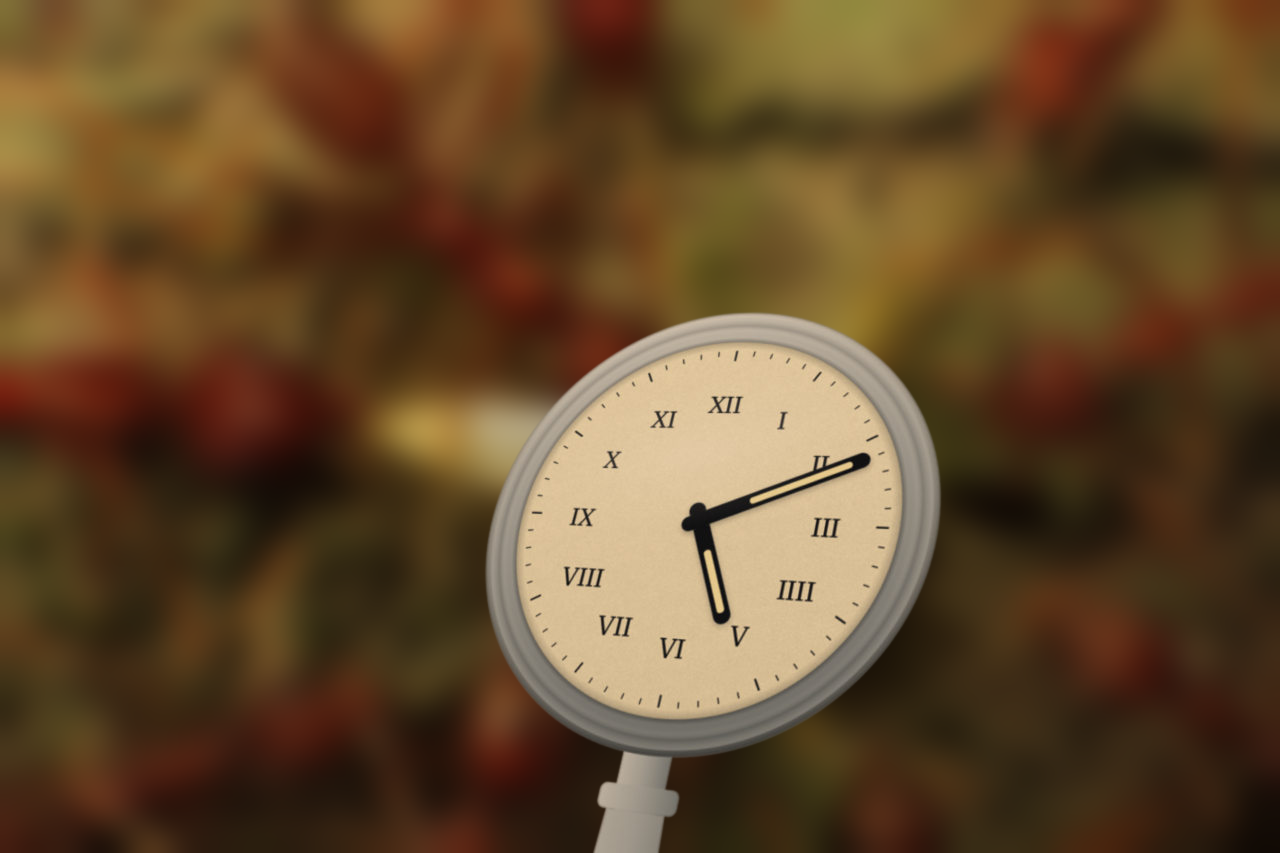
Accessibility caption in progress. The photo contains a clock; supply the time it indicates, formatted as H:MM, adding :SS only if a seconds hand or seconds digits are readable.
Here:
5:11
